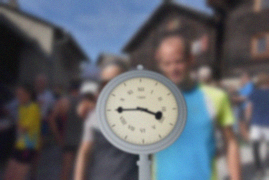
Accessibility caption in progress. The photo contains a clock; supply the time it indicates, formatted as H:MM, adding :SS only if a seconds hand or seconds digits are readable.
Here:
3:45
